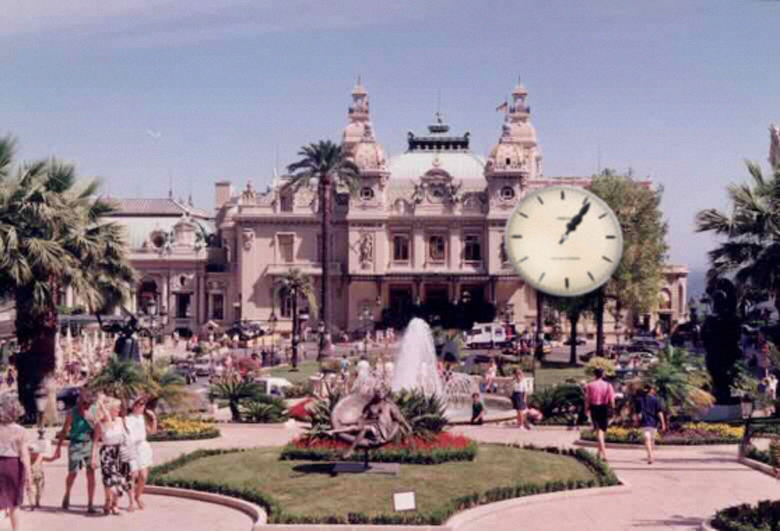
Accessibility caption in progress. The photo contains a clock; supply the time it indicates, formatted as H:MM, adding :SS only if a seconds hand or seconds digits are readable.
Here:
1:06
